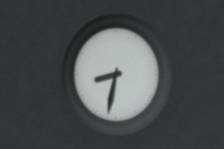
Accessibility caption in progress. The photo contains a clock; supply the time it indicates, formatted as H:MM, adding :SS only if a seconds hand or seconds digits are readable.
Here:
8:32
